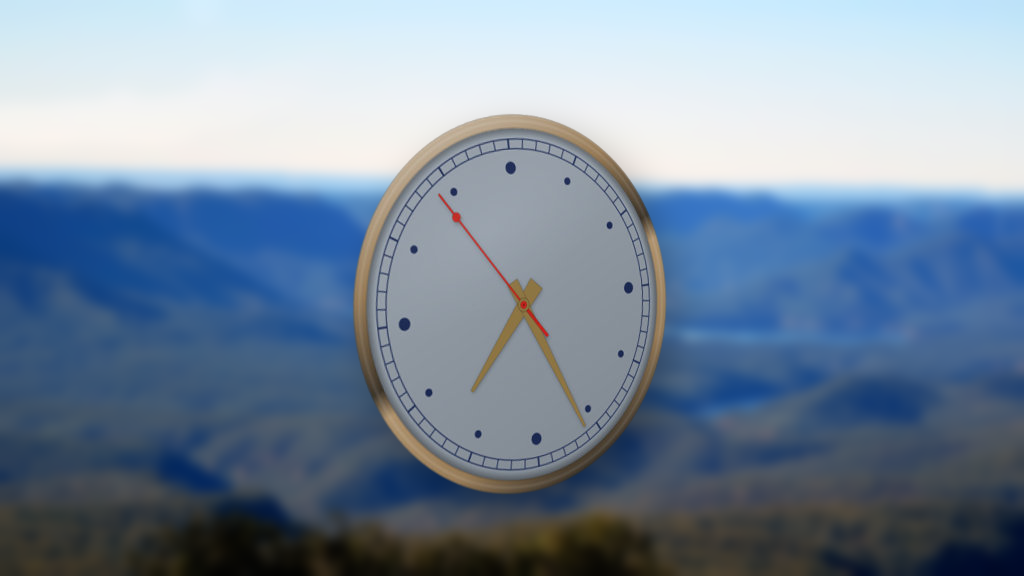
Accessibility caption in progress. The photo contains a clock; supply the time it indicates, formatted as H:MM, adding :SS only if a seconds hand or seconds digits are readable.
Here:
7:25:54
